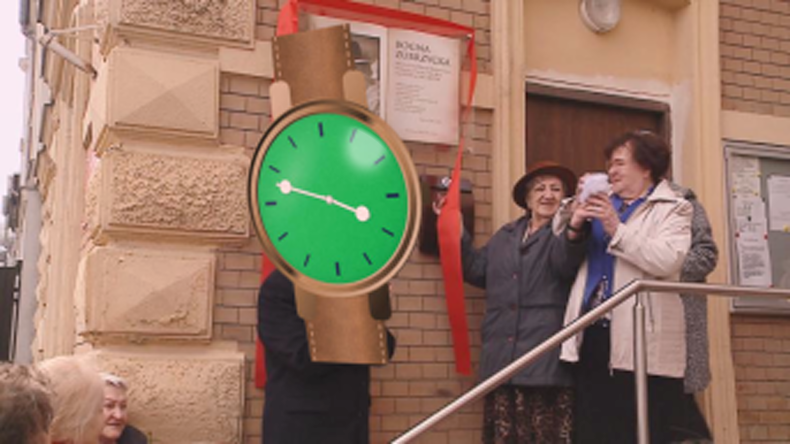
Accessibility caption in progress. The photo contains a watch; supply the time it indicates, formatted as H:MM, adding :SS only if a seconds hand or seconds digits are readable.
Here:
3:48
